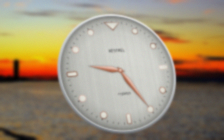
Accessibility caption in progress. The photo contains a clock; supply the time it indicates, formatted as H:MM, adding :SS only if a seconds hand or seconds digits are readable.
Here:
9:25
